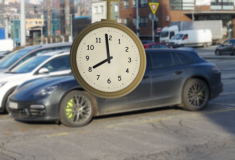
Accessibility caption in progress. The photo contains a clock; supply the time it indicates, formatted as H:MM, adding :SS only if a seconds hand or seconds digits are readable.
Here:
7:59
